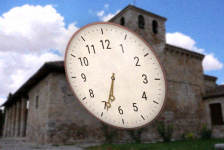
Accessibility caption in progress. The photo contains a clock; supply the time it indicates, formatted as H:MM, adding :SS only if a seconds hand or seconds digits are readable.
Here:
6:34
